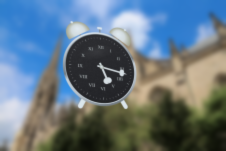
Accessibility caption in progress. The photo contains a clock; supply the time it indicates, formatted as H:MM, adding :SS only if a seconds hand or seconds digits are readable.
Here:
5:17
